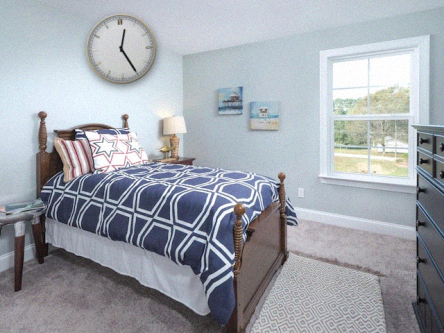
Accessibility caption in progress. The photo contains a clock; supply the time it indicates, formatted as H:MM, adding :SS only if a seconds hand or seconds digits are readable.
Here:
12:25
